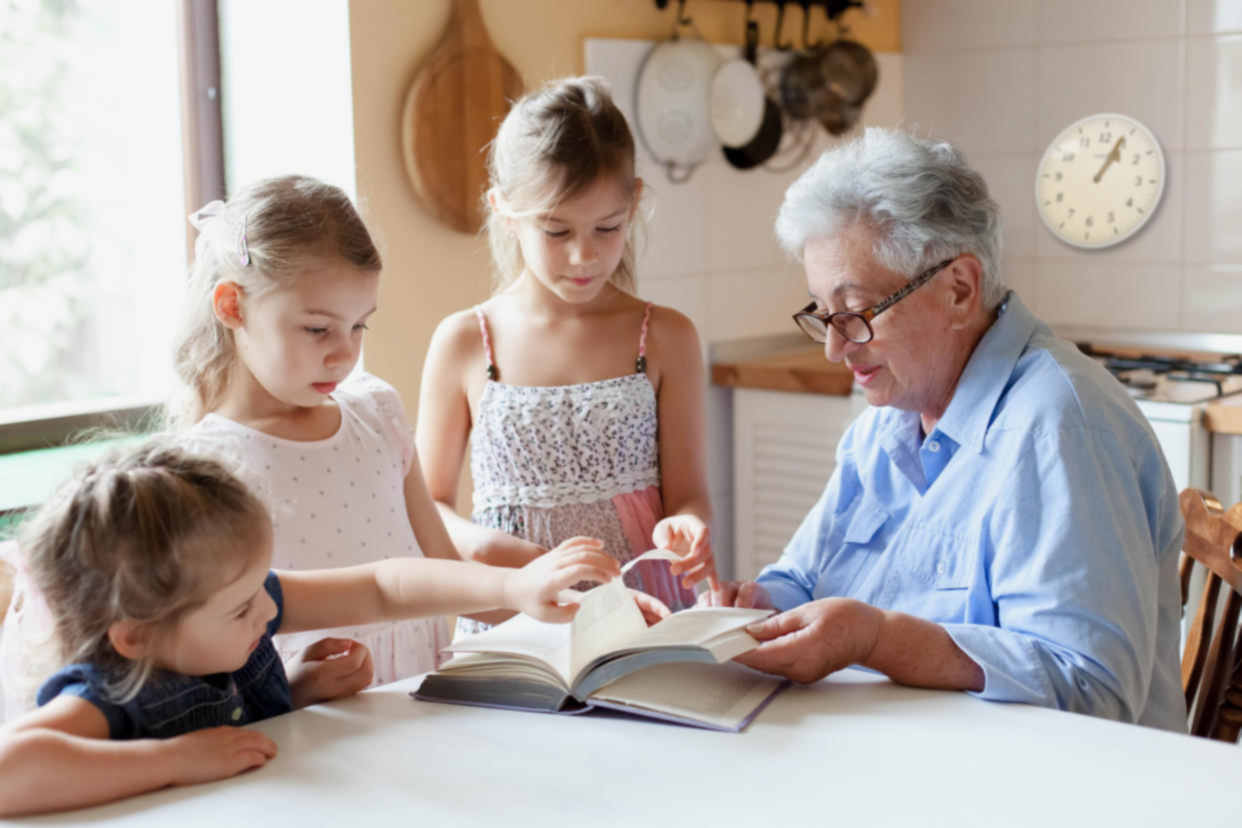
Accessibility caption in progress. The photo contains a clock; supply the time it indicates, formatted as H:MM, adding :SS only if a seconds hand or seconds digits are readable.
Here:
1:04
